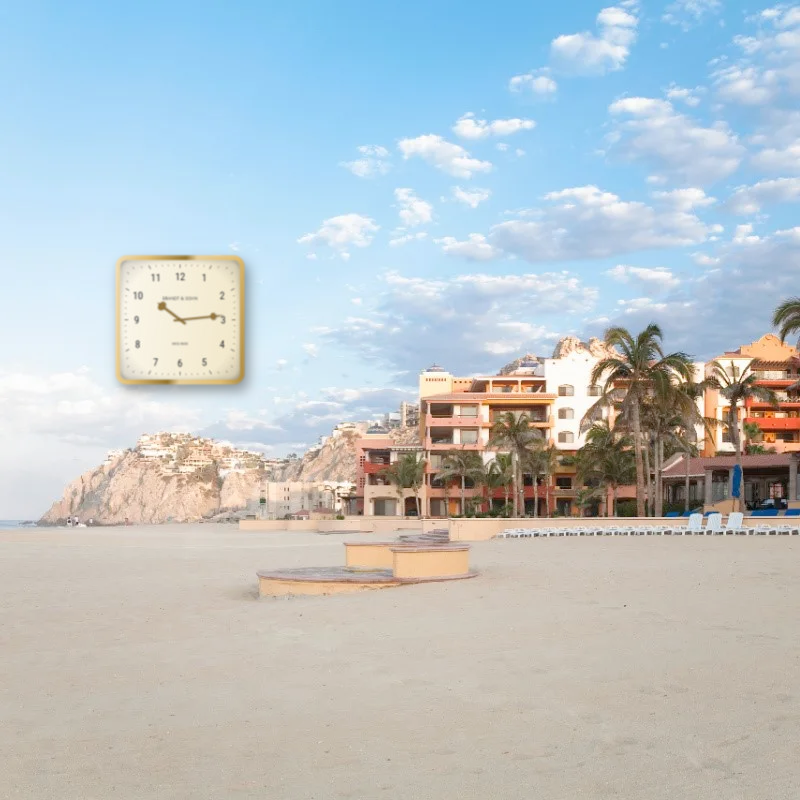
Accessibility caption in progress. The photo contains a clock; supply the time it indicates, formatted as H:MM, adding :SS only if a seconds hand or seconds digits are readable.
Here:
10:14
